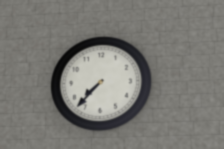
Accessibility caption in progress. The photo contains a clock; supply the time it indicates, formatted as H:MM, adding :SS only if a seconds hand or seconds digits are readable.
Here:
7:37
